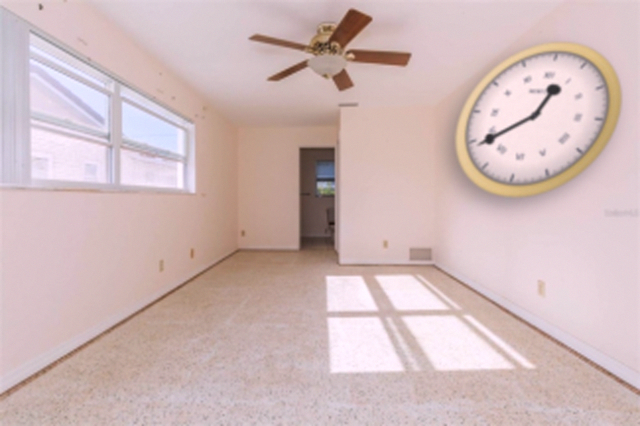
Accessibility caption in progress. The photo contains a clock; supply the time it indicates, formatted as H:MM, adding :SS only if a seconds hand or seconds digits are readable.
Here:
12:39
